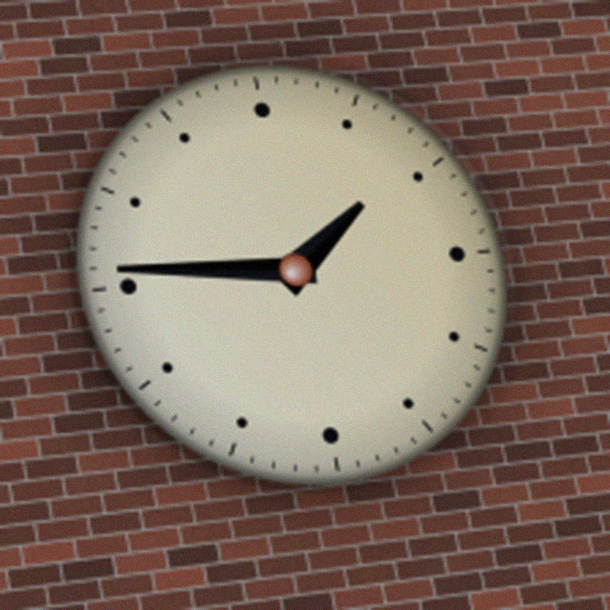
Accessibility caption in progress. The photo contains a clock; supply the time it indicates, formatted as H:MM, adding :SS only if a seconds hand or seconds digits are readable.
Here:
1:46
